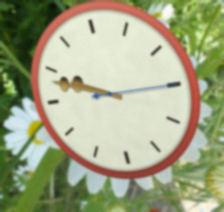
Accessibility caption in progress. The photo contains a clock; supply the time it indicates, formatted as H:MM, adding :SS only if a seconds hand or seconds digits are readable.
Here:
9:48:15
